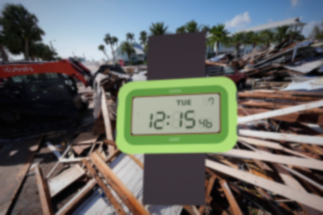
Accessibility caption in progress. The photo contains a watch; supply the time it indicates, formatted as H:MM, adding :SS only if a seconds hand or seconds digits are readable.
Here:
12:15
